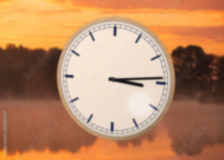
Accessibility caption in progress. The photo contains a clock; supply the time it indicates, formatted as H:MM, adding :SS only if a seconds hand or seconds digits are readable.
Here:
3:14
